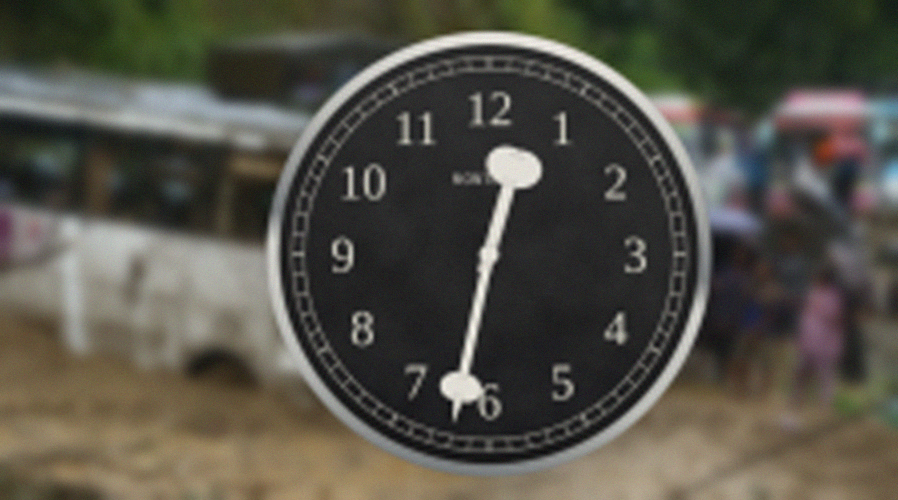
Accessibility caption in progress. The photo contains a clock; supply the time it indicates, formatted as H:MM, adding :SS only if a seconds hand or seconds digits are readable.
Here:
12:32
